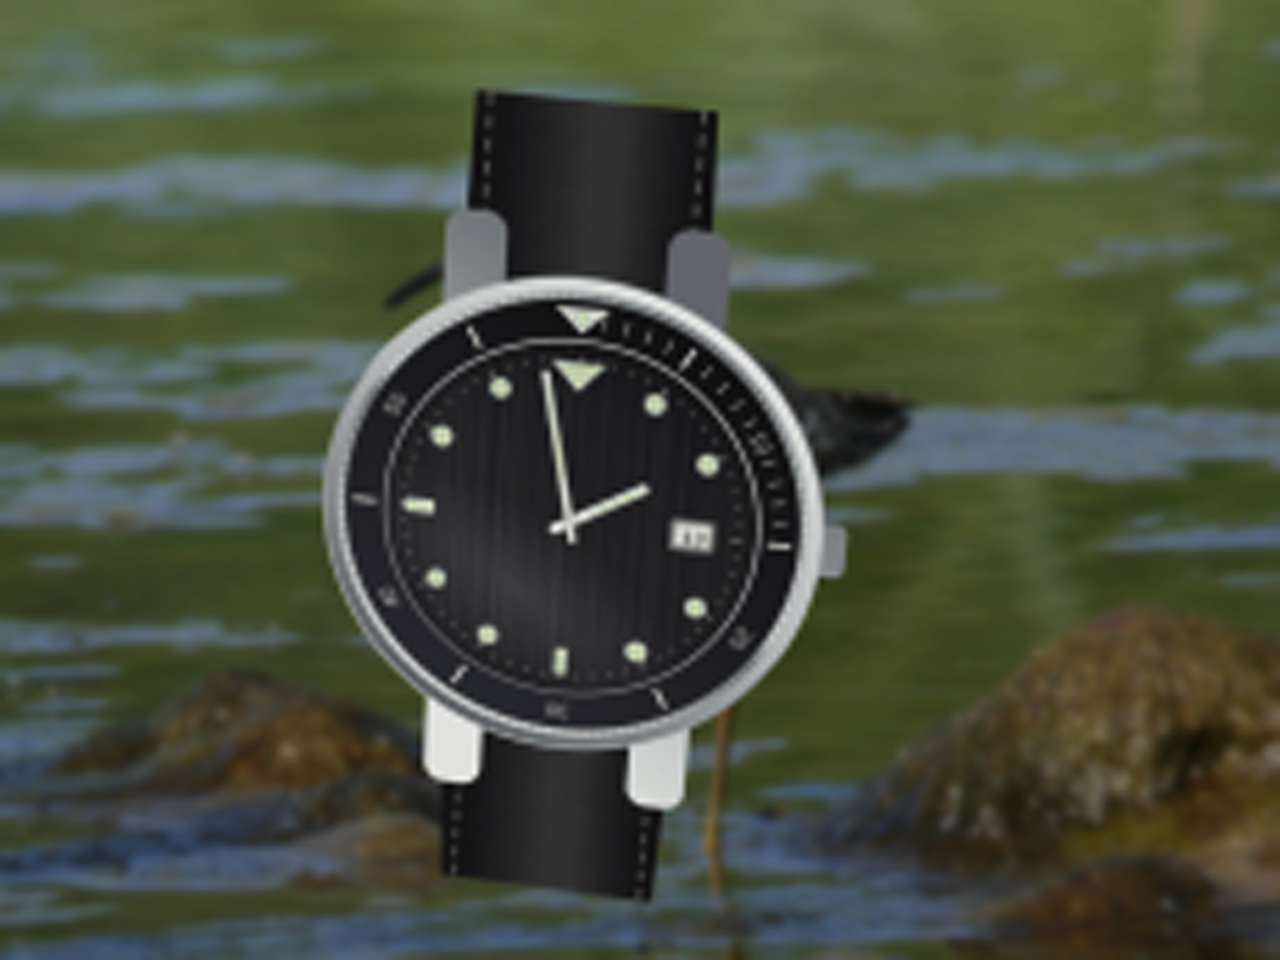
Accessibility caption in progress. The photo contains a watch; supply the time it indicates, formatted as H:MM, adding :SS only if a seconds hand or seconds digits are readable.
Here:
1:58
